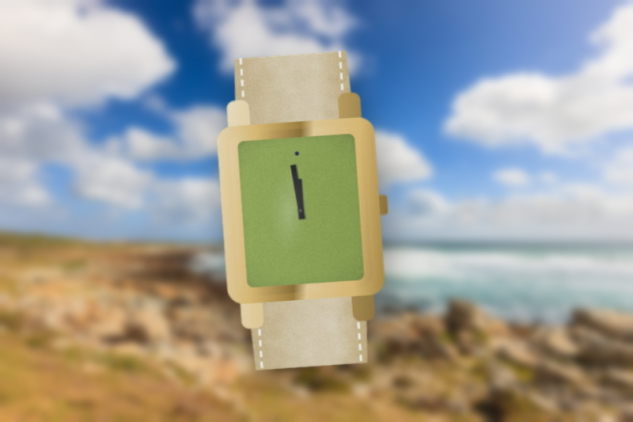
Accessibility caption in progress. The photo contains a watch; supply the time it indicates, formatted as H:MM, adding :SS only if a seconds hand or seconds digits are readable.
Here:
11:59
